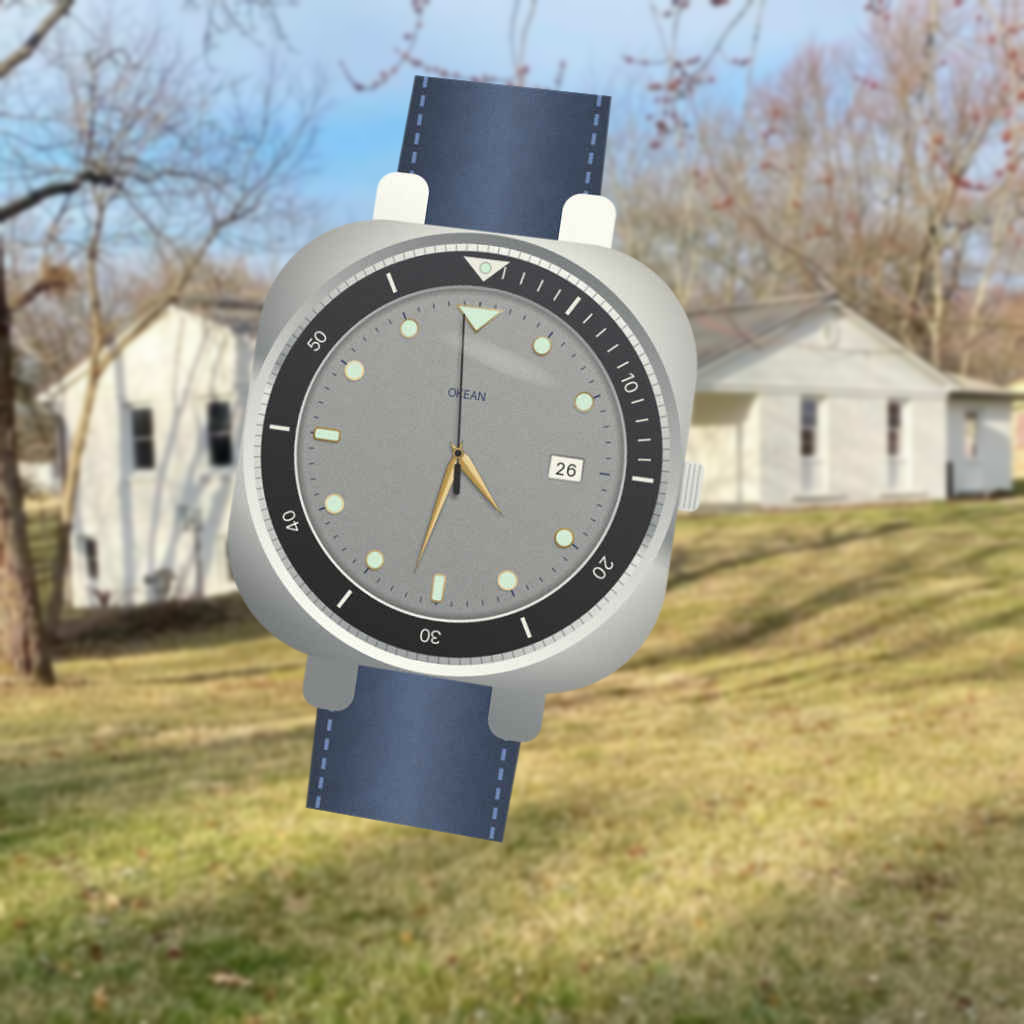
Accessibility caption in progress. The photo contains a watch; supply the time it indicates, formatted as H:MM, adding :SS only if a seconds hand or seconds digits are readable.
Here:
4:31:59
